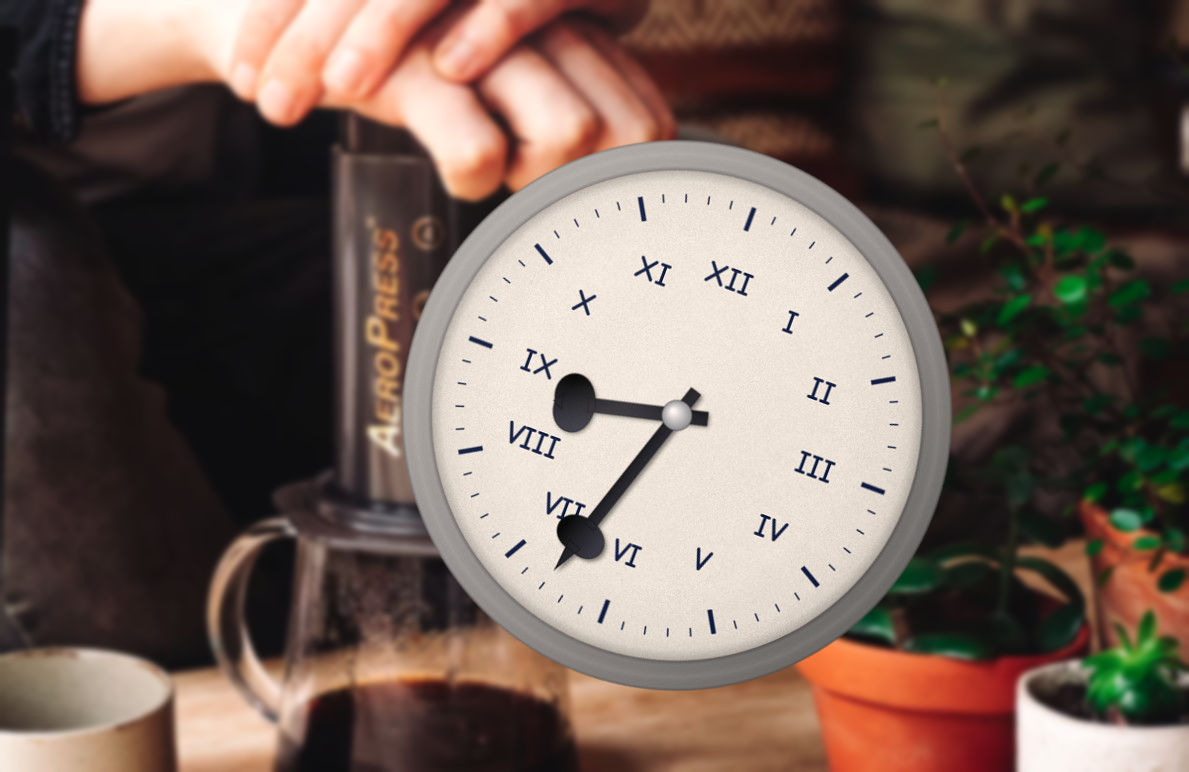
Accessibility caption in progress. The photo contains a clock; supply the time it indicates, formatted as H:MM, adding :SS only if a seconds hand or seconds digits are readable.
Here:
8:33
